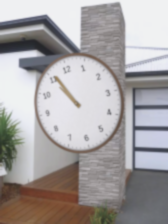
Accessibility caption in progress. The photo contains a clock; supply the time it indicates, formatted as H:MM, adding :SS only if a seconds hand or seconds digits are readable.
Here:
10:56
